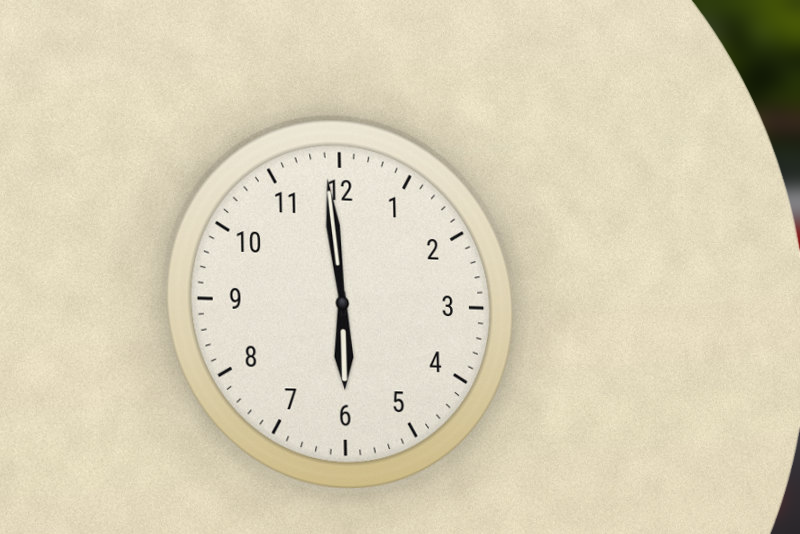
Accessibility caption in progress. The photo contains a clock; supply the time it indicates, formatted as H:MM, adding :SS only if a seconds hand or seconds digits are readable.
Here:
5:59
